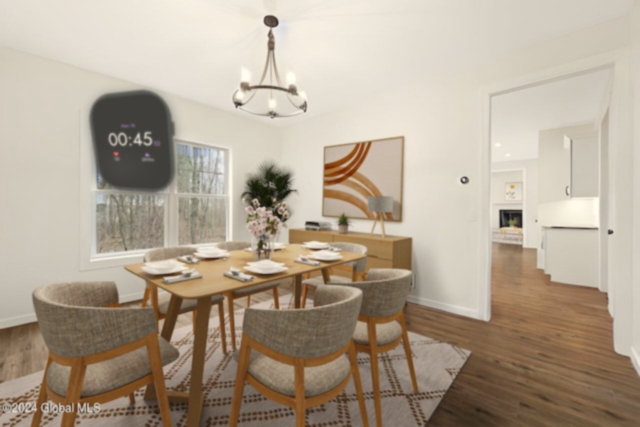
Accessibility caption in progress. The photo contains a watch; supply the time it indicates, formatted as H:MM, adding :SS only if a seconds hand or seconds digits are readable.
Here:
0:45
